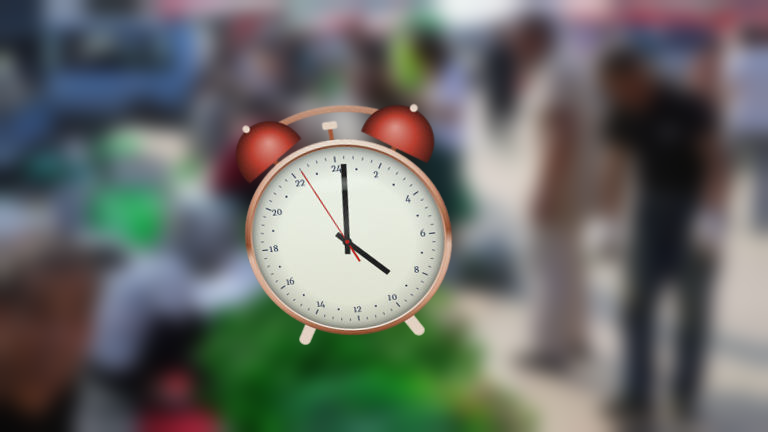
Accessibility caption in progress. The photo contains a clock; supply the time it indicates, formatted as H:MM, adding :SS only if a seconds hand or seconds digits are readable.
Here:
9:00:56
